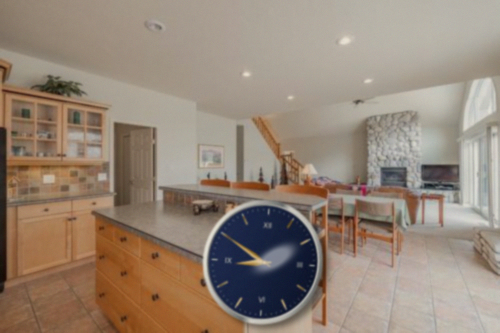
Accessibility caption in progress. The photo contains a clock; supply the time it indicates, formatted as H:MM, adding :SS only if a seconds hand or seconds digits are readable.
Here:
8:50
